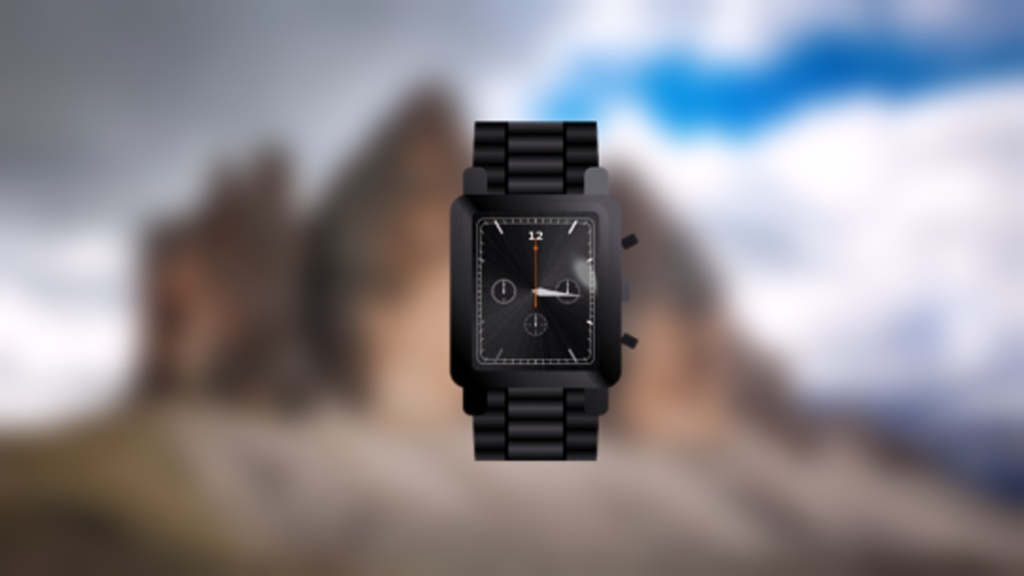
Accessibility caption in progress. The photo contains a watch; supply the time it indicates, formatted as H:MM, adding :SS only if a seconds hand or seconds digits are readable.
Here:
3:16
